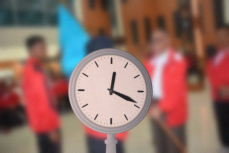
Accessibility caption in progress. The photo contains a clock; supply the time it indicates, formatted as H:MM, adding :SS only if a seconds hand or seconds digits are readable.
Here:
12:19
